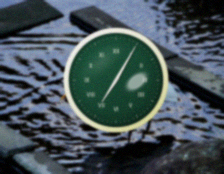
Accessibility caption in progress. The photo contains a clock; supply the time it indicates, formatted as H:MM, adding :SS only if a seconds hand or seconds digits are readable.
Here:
7:05
